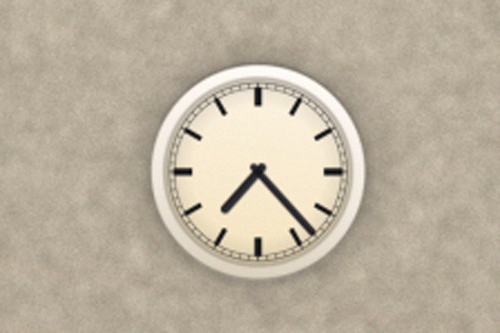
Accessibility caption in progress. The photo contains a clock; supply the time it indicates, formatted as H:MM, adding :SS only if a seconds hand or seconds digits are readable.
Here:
7:23
